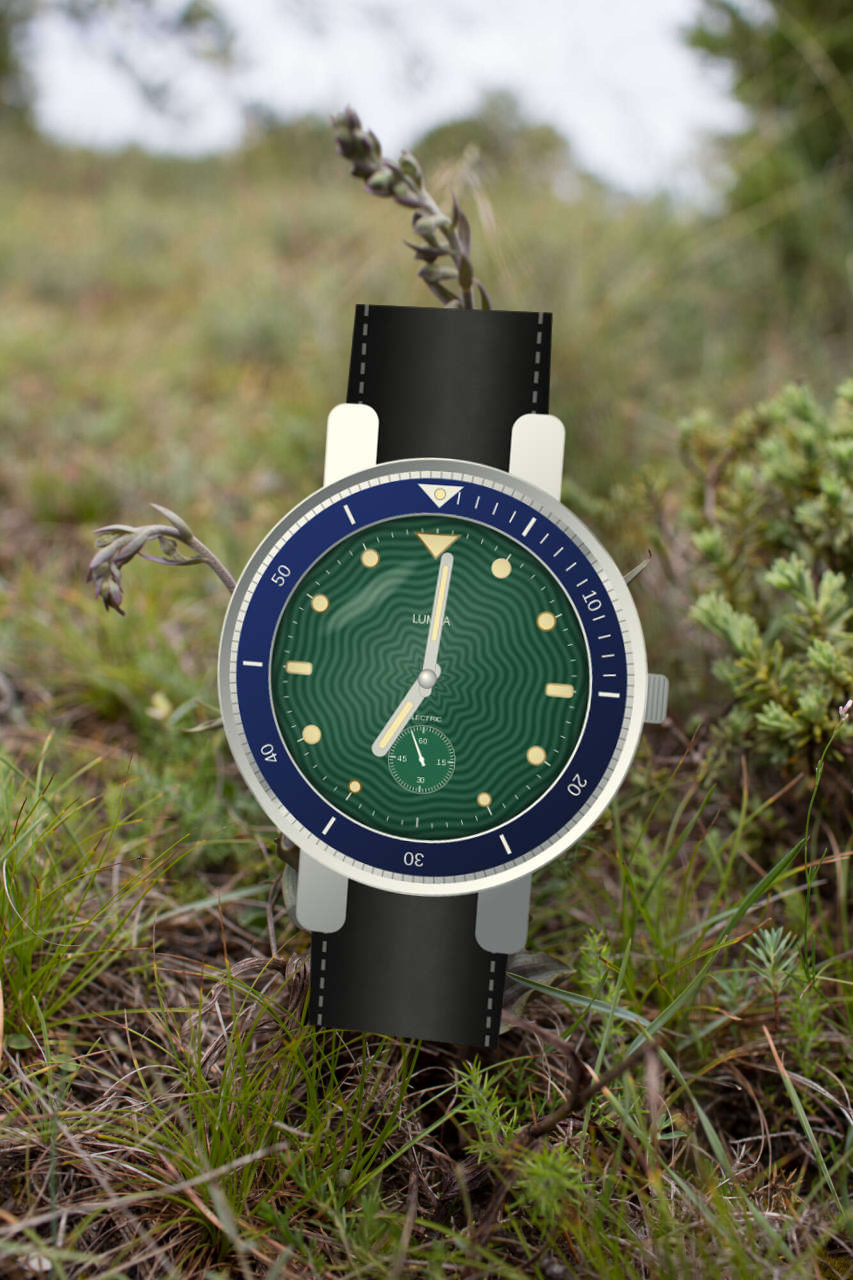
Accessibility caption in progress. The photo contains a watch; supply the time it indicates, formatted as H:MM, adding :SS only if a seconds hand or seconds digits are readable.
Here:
7:00:56
